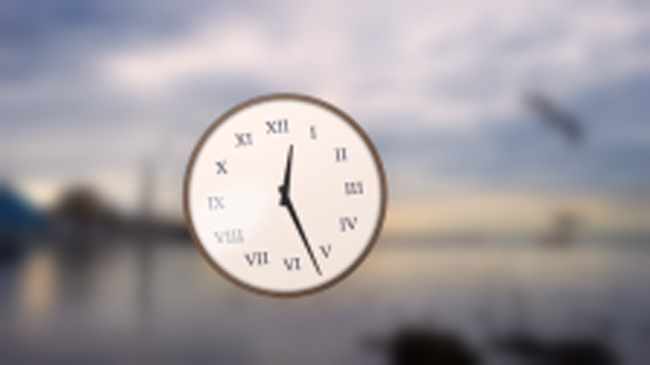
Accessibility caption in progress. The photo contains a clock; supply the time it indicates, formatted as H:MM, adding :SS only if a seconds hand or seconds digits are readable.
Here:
12:27
